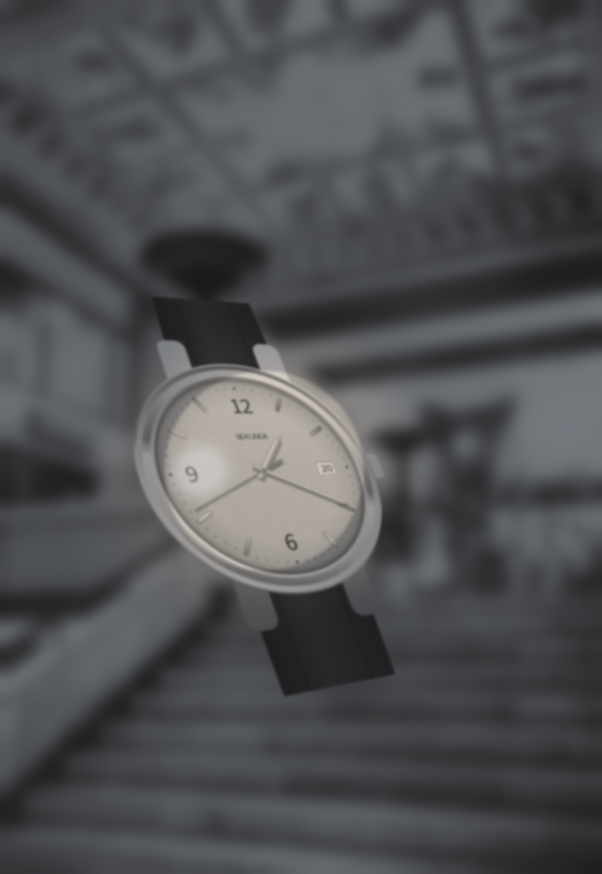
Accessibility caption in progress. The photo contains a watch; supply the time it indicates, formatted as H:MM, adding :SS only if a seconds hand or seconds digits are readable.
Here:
1:19:41
